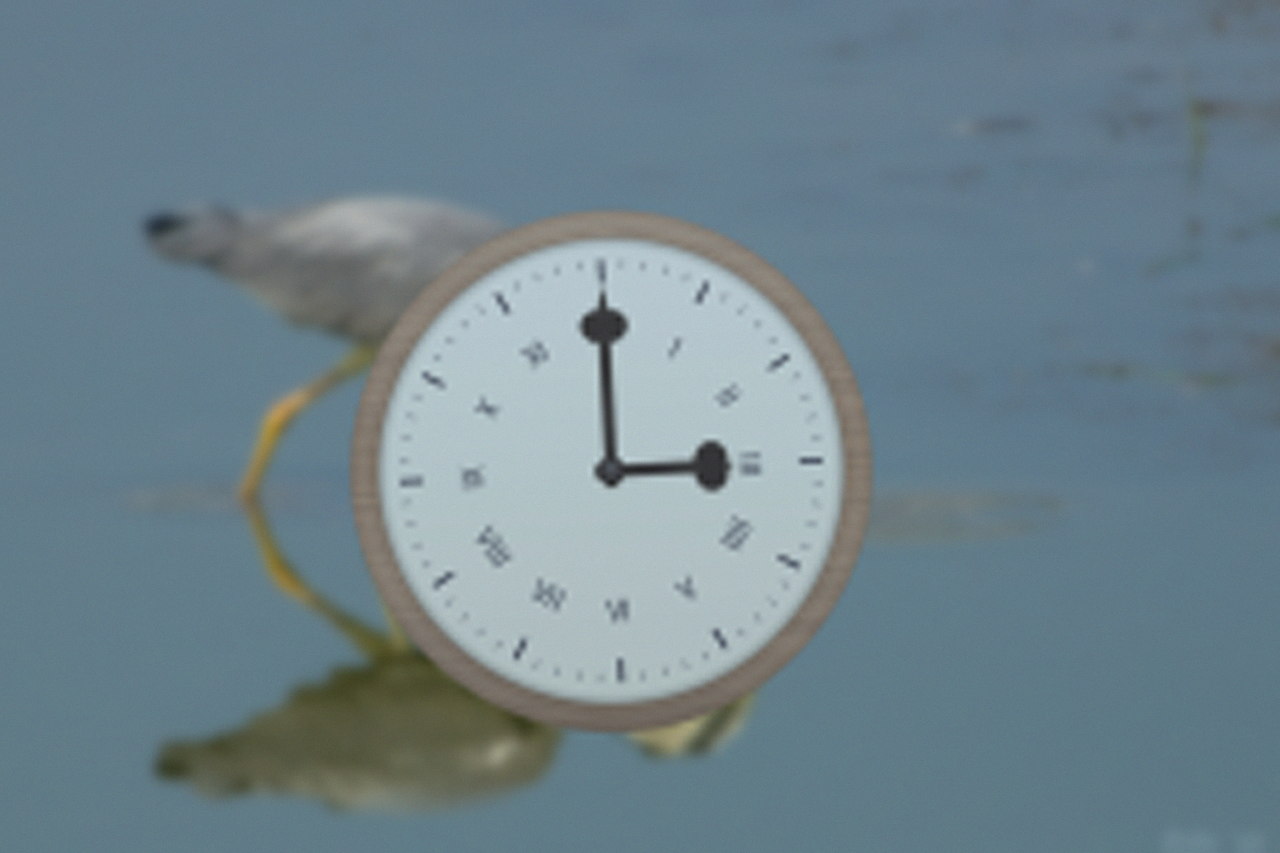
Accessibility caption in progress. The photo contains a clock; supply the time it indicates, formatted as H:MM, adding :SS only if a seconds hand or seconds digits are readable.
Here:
3:00
